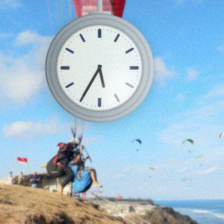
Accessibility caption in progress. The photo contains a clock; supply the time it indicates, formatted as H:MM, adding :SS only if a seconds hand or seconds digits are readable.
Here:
5:35
